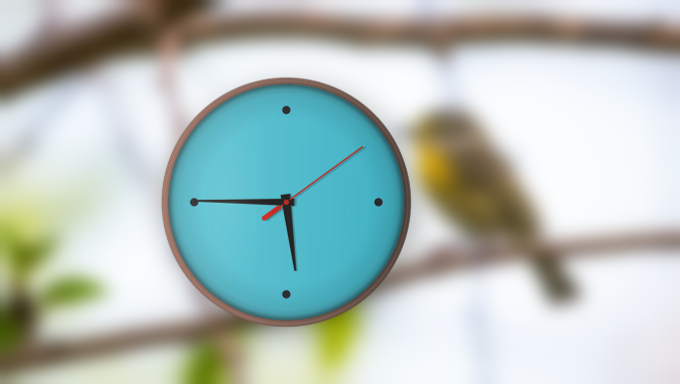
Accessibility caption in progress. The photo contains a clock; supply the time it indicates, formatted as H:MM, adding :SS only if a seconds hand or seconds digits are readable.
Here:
5:45:09
